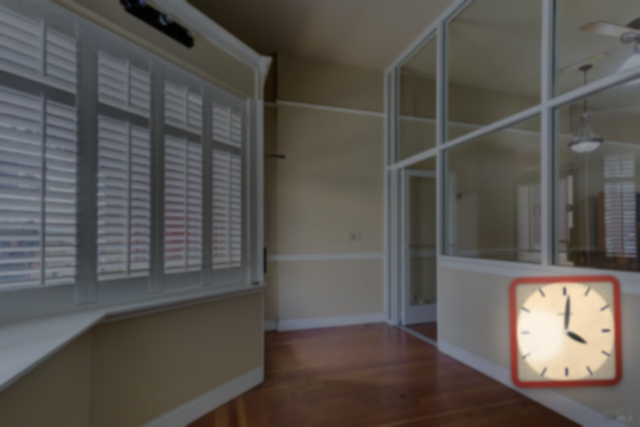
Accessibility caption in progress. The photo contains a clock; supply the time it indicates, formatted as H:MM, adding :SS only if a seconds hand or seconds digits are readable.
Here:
4:01
